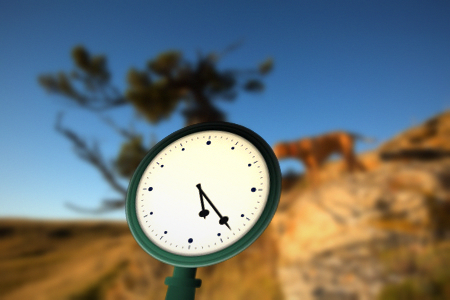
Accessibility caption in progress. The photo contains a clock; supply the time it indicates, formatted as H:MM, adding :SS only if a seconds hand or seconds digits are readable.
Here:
5:23
